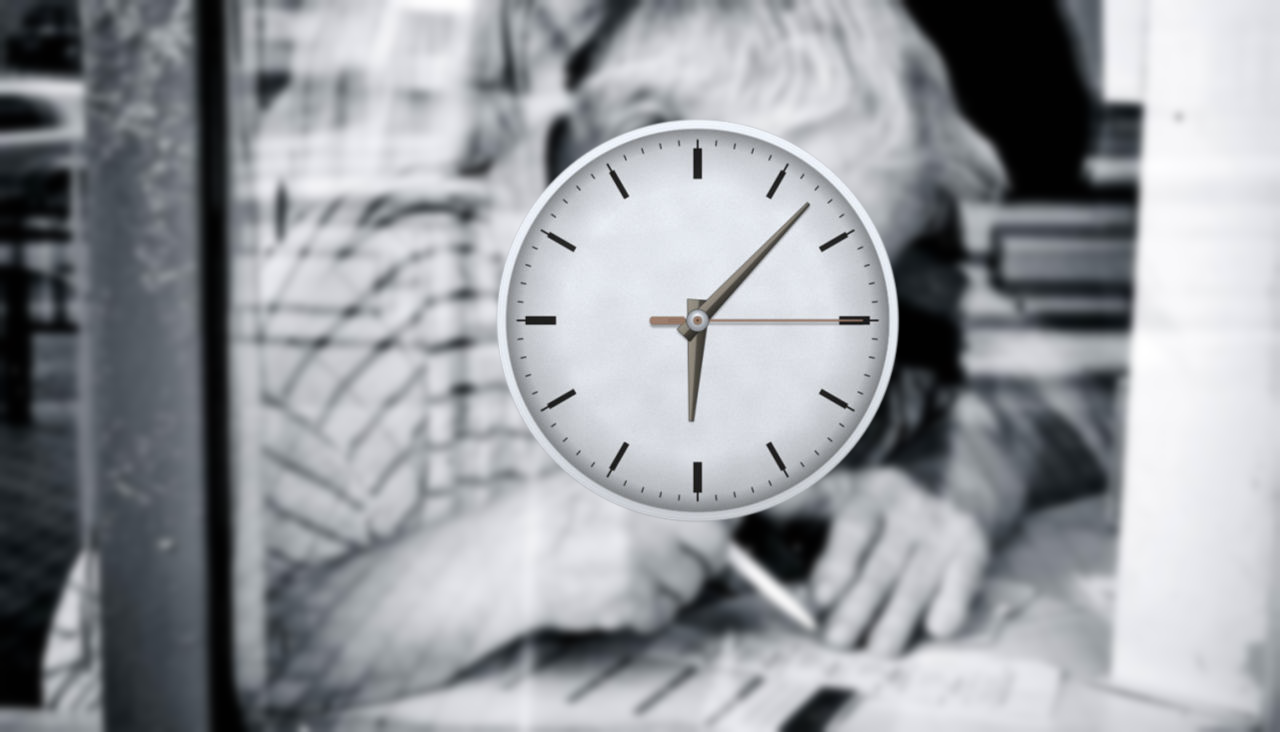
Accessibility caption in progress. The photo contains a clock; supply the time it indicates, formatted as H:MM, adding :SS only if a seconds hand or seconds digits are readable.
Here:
6:07:15
